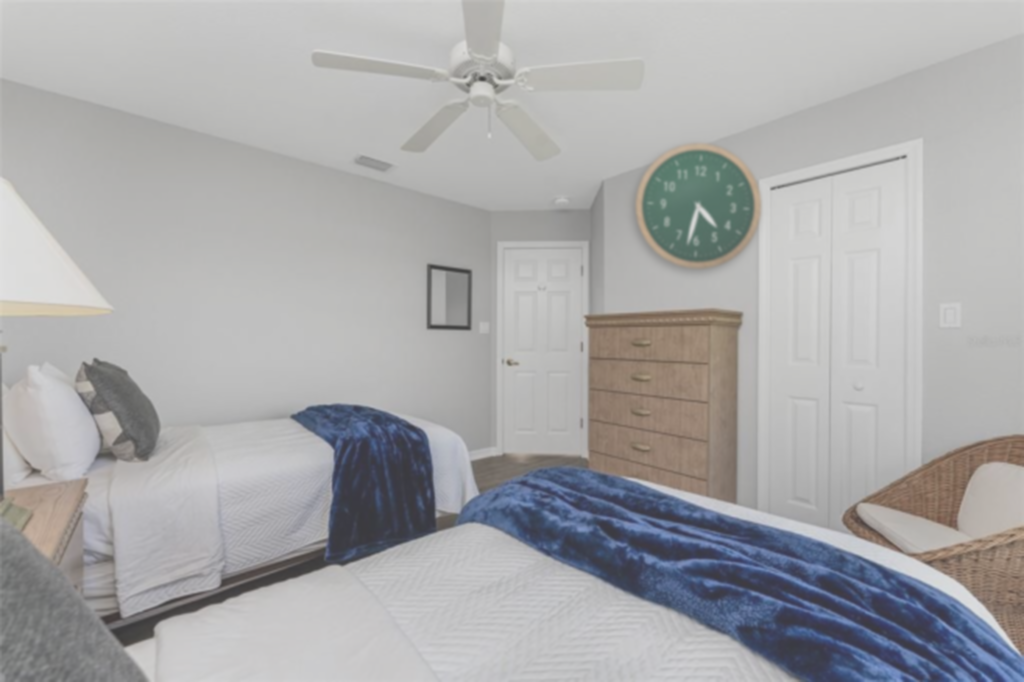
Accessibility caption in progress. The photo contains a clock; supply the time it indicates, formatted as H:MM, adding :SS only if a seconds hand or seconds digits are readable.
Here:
4:32
